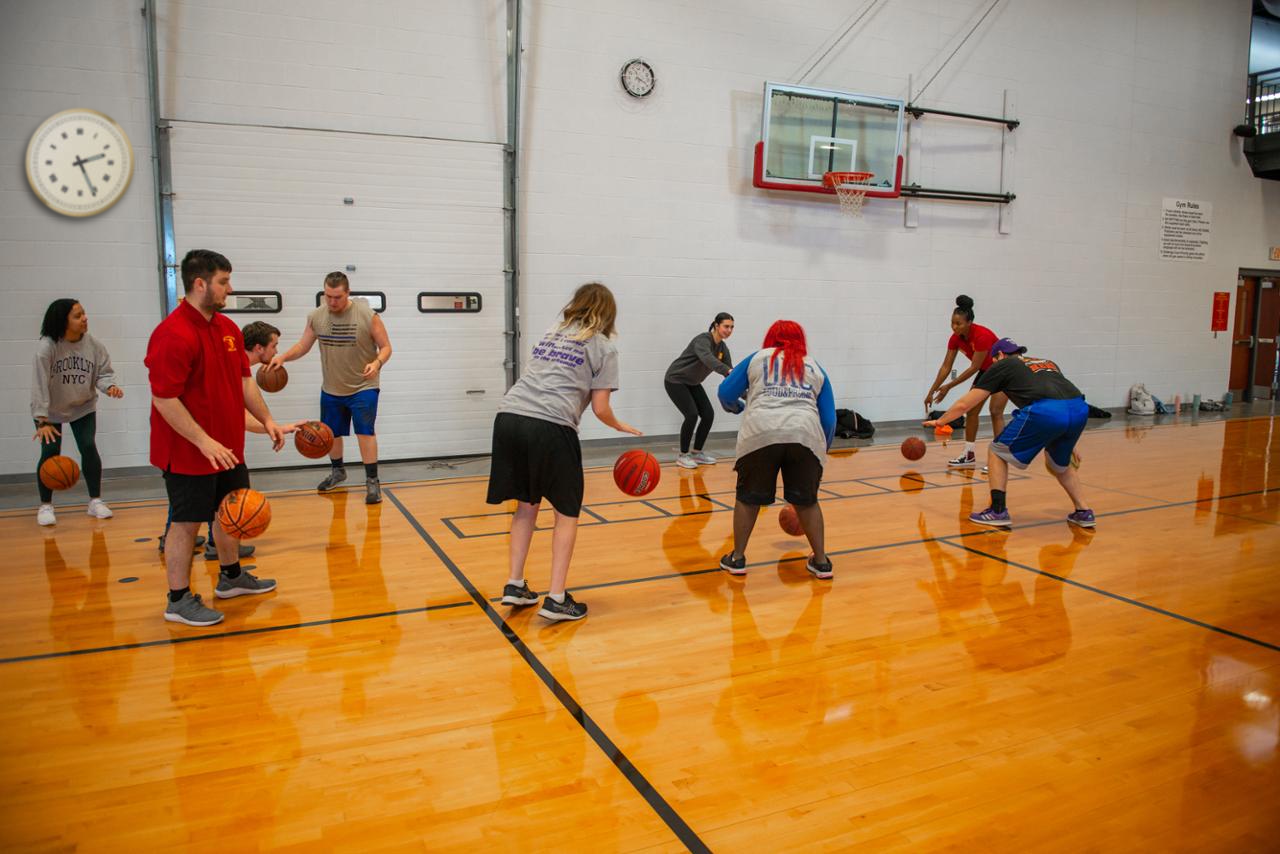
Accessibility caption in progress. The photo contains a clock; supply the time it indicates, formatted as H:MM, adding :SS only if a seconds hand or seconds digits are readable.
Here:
2:26
